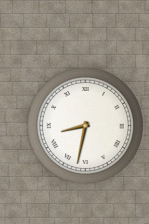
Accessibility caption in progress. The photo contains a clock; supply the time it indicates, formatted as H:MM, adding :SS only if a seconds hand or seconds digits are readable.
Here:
8:32
